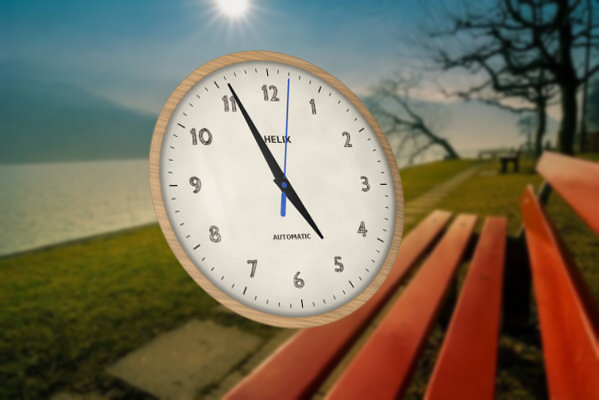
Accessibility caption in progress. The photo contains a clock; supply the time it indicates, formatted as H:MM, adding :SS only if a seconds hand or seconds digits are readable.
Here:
4:56:02
